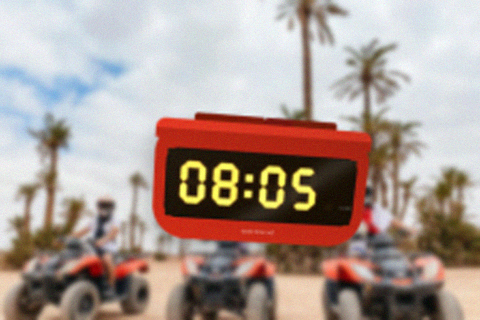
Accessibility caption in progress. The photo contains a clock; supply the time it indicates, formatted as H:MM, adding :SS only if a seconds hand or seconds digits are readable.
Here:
8:05
